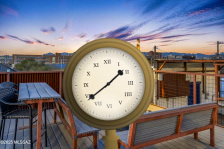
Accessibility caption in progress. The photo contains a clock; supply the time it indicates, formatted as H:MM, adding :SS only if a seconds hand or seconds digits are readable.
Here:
1:39
